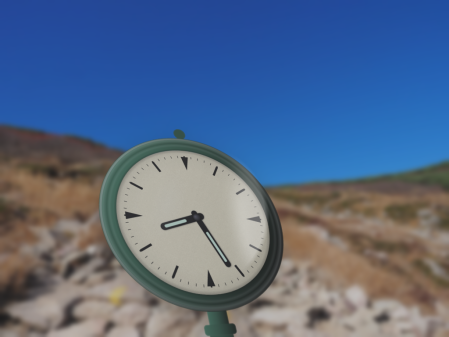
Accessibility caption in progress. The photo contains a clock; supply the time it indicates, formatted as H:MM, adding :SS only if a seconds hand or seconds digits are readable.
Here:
8:26
